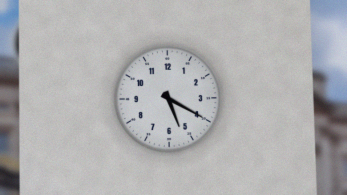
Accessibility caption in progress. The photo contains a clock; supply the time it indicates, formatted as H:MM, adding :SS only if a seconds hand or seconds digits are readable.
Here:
5:20
